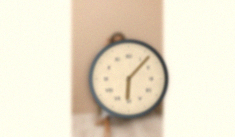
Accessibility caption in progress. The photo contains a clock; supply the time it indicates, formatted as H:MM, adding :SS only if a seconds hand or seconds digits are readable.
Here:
6:07
